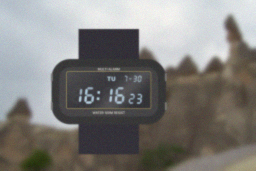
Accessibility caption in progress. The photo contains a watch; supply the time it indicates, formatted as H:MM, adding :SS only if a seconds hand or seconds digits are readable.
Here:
16:16:23
